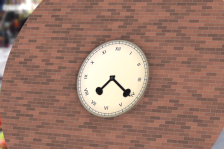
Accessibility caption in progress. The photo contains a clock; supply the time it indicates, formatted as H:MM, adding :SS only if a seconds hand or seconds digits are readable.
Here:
7:21
